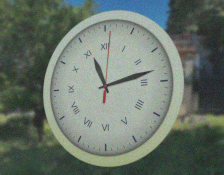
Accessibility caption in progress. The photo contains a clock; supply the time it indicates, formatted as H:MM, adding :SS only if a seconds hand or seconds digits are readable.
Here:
11:13:01
